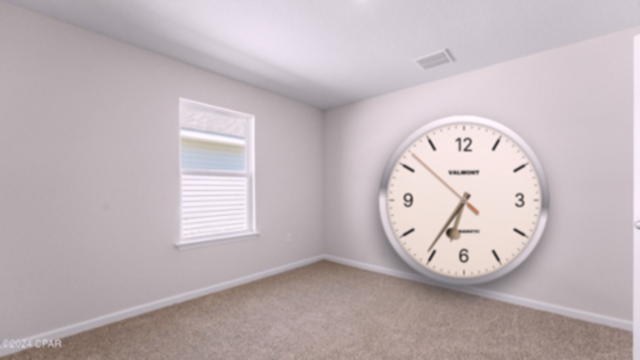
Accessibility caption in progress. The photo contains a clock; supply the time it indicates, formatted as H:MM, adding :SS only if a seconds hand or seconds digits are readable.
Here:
6:35:52
